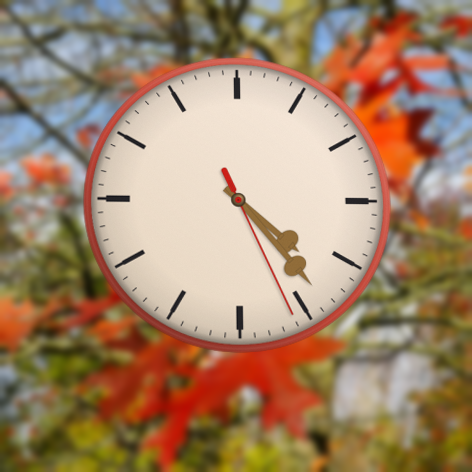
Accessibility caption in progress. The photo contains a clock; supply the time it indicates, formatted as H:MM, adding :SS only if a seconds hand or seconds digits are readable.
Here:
4:23:26
